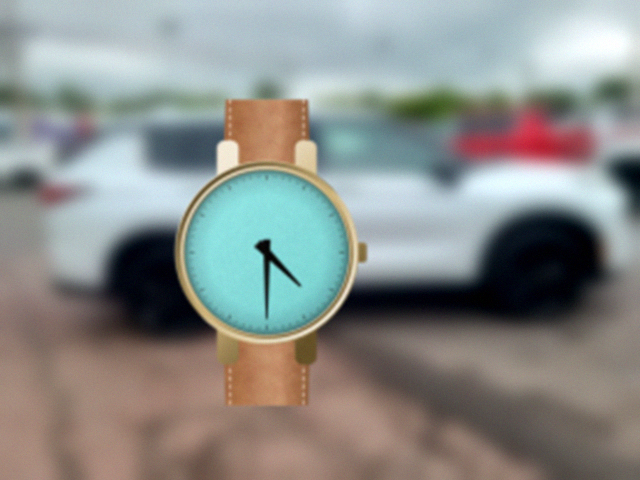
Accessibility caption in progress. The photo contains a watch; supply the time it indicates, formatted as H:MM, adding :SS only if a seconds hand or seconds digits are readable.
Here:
4:30
